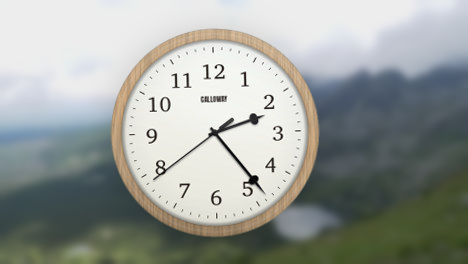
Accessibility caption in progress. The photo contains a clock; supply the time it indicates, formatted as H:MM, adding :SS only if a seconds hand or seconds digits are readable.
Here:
2:23:39
